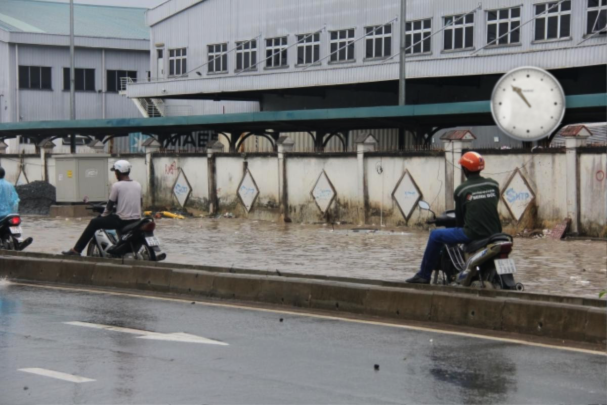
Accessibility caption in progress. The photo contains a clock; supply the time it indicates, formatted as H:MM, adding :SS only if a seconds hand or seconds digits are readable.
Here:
10:53
